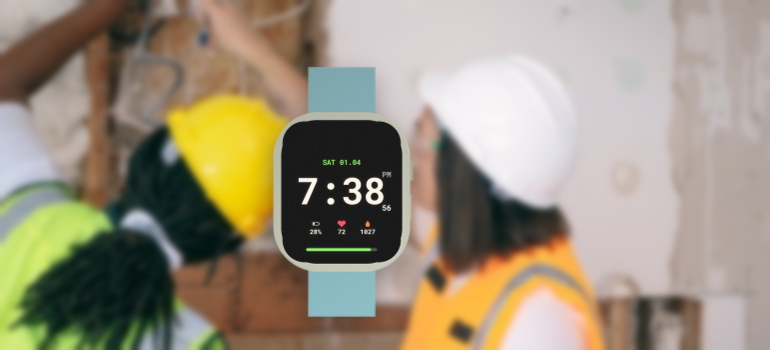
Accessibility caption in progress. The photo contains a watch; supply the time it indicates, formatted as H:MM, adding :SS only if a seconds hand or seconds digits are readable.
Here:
7:38
